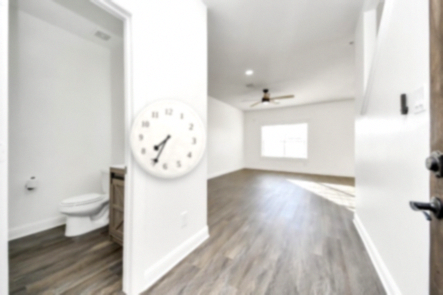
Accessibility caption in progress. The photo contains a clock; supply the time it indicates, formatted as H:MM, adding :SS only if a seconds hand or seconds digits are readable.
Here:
7:34
